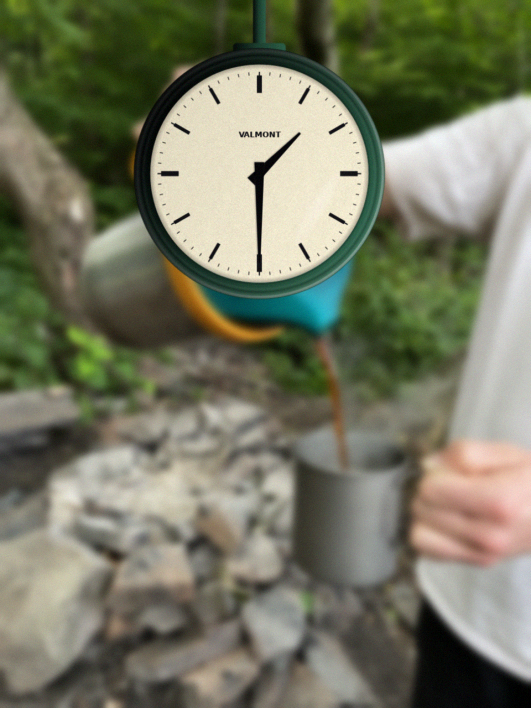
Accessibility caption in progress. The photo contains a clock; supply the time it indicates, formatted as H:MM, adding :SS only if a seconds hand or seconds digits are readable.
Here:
1:30
